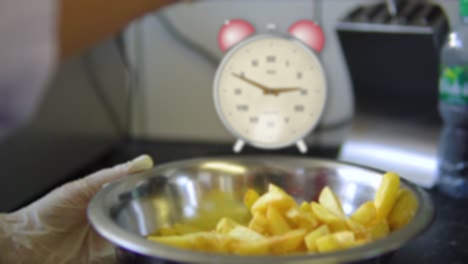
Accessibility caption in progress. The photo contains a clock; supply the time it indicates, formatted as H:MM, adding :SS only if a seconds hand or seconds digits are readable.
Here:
2:49
